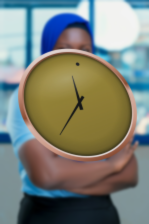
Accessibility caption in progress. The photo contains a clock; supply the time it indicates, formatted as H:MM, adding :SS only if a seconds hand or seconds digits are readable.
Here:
11:35
